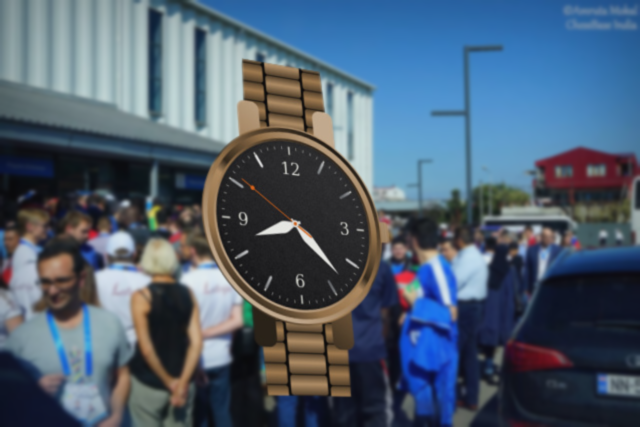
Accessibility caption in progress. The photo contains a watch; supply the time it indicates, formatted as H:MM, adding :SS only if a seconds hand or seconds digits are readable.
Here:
8:22:51
